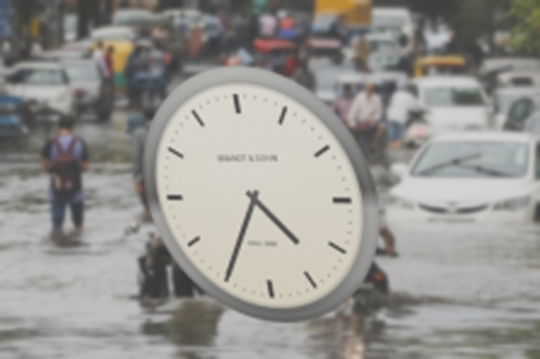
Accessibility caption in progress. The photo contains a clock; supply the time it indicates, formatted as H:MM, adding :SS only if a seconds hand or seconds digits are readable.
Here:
4:35
